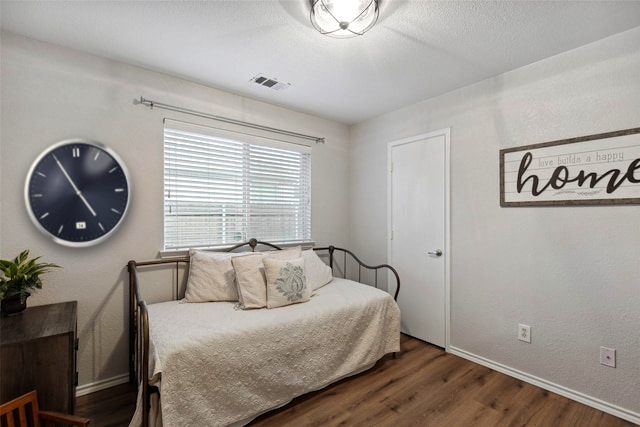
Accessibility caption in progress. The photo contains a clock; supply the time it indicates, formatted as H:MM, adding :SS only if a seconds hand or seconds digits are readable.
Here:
4:55
